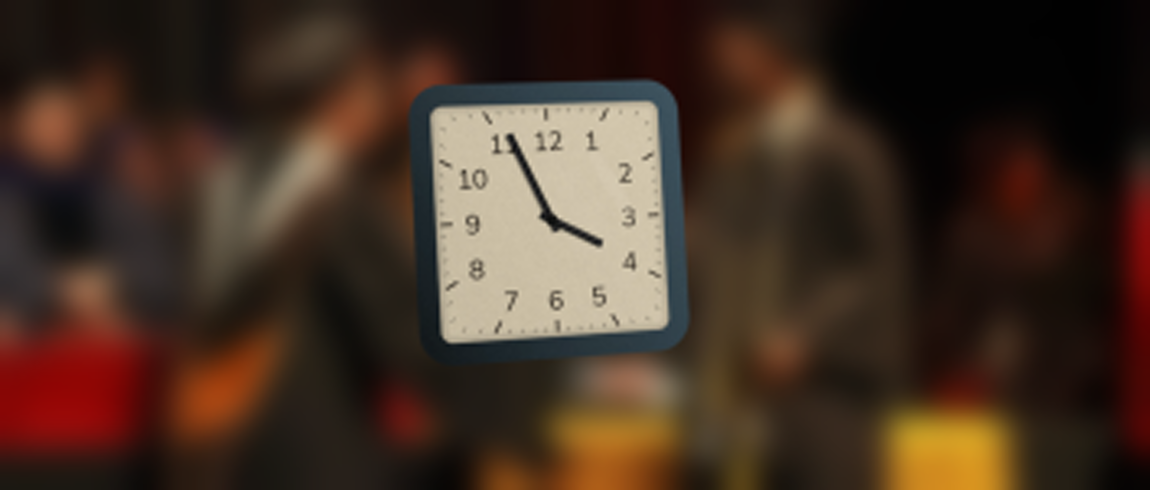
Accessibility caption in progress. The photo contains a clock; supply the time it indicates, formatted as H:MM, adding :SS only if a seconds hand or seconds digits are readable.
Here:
3:56
